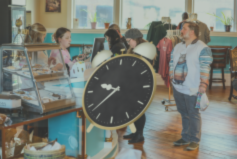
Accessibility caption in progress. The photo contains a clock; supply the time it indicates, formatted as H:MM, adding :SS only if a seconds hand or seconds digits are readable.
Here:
9:38
